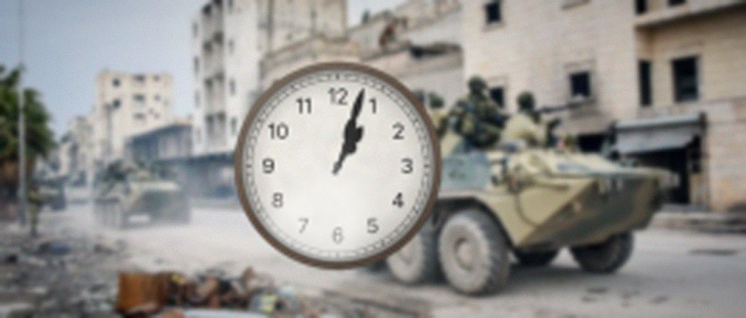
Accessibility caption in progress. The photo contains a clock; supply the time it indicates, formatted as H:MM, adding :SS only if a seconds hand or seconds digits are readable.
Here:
1:03
